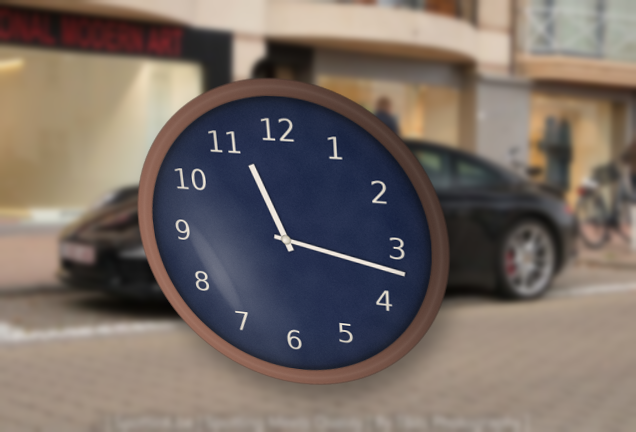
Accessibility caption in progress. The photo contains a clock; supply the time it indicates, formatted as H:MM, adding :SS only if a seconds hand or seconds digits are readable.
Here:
11:17
